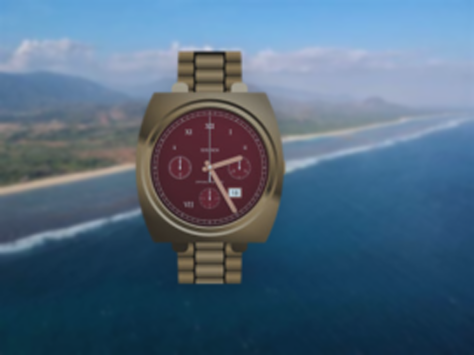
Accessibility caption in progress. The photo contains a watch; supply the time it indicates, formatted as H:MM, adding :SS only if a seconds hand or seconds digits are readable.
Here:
2:25
